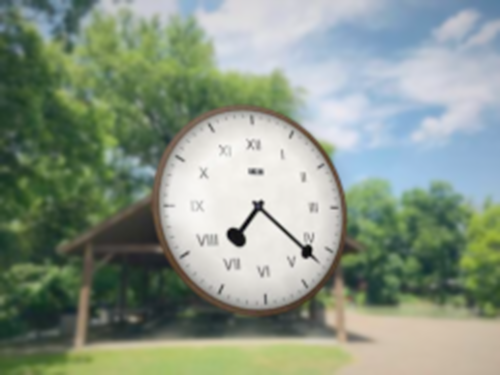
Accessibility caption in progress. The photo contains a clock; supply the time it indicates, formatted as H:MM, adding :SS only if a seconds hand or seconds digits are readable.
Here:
7:22
